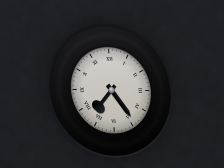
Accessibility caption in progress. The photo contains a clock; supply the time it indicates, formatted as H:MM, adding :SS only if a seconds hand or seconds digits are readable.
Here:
7:24
